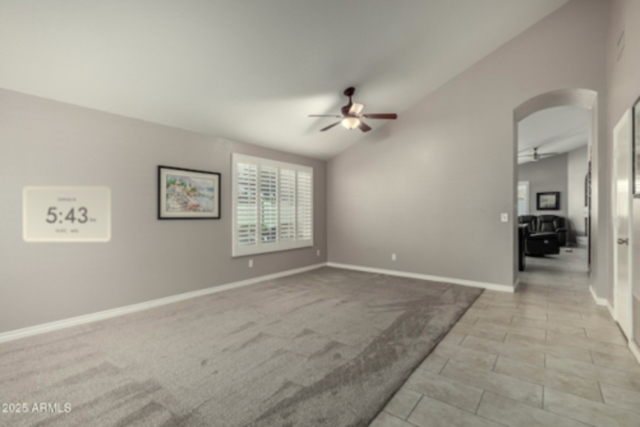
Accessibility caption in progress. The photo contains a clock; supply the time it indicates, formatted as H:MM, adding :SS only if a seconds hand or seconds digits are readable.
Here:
5:43
